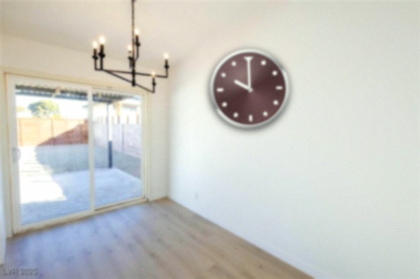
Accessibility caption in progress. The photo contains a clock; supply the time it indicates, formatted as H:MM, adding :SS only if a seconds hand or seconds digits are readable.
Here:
10:00
